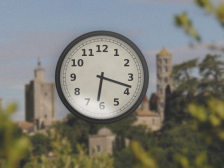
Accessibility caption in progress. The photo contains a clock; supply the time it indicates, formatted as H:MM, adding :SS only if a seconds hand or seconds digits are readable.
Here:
6:18
